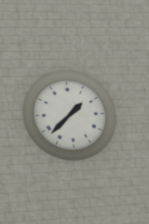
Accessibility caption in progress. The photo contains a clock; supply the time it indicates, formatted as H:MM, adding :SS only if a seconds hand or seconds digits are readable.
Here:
1:38
